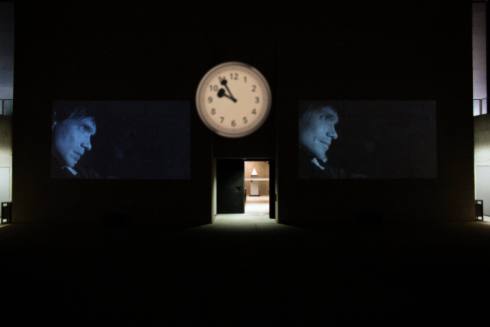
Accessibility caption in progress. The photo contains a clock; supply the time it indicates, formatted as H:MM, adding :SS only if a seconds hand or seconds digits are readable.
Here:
9:55
